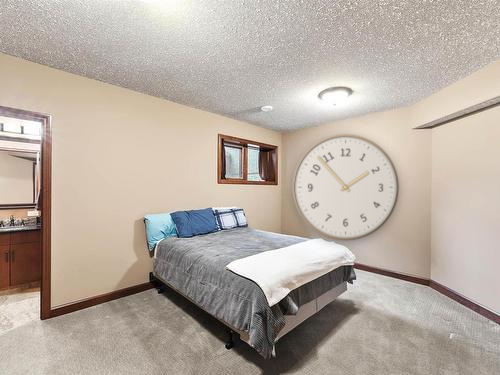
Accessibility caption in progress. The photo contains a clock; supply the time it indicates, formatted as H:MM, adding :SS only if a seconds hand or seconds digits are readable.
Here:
1:53
